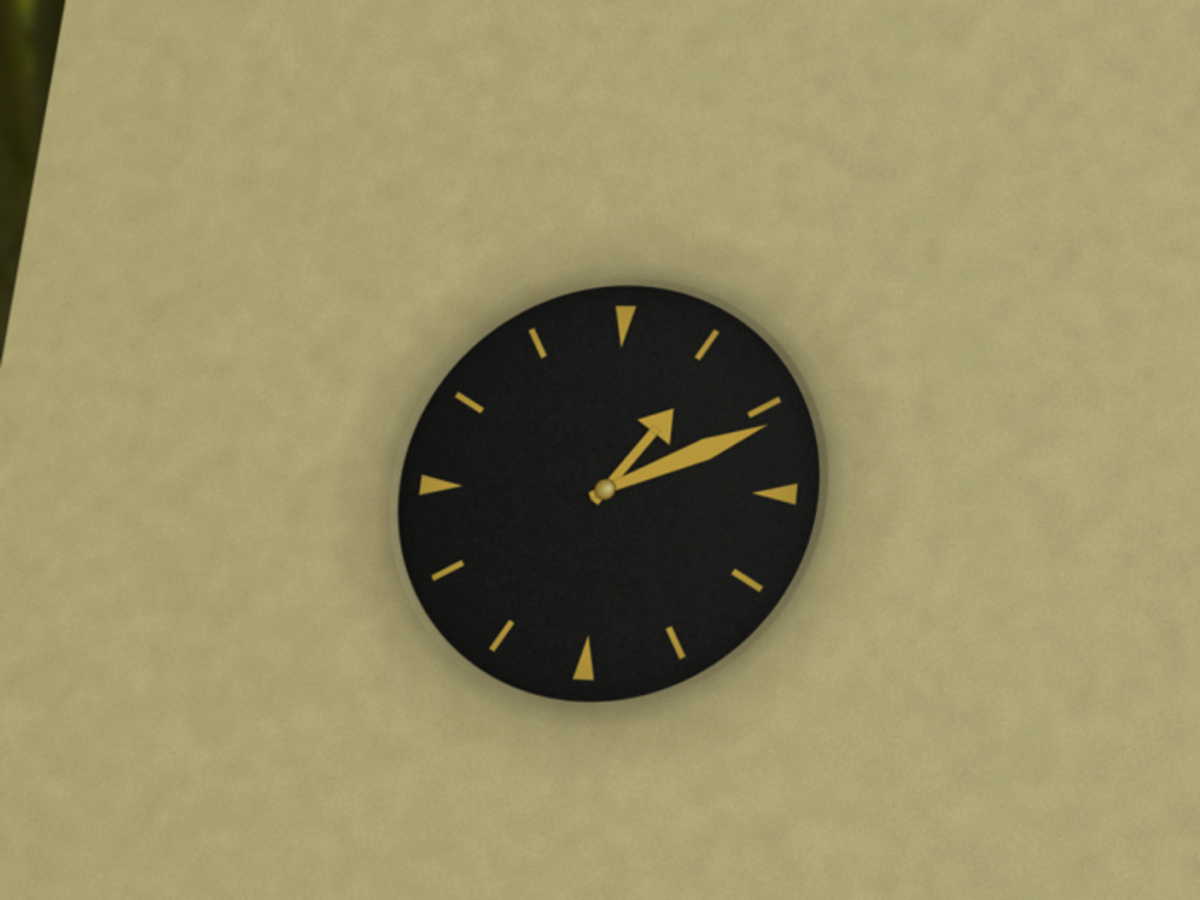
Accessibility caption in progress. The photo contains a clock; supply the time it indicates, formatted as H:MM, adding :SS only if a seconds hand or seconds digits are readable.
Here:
1:11
